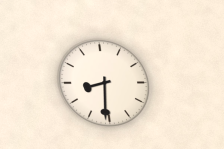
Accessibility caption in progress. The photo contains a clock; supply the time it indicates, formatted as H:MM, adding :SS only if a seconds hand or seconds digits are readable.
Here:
8:31
